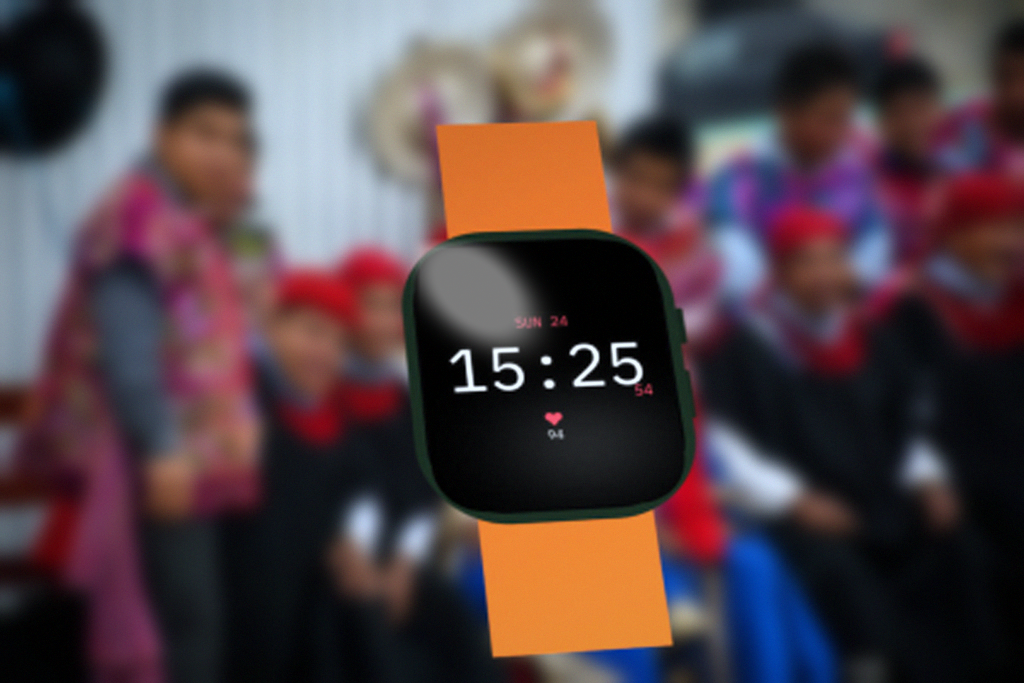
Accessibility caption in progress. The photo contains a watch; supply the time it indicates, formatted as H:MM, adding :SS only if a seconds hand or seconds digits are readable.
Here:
15:25
